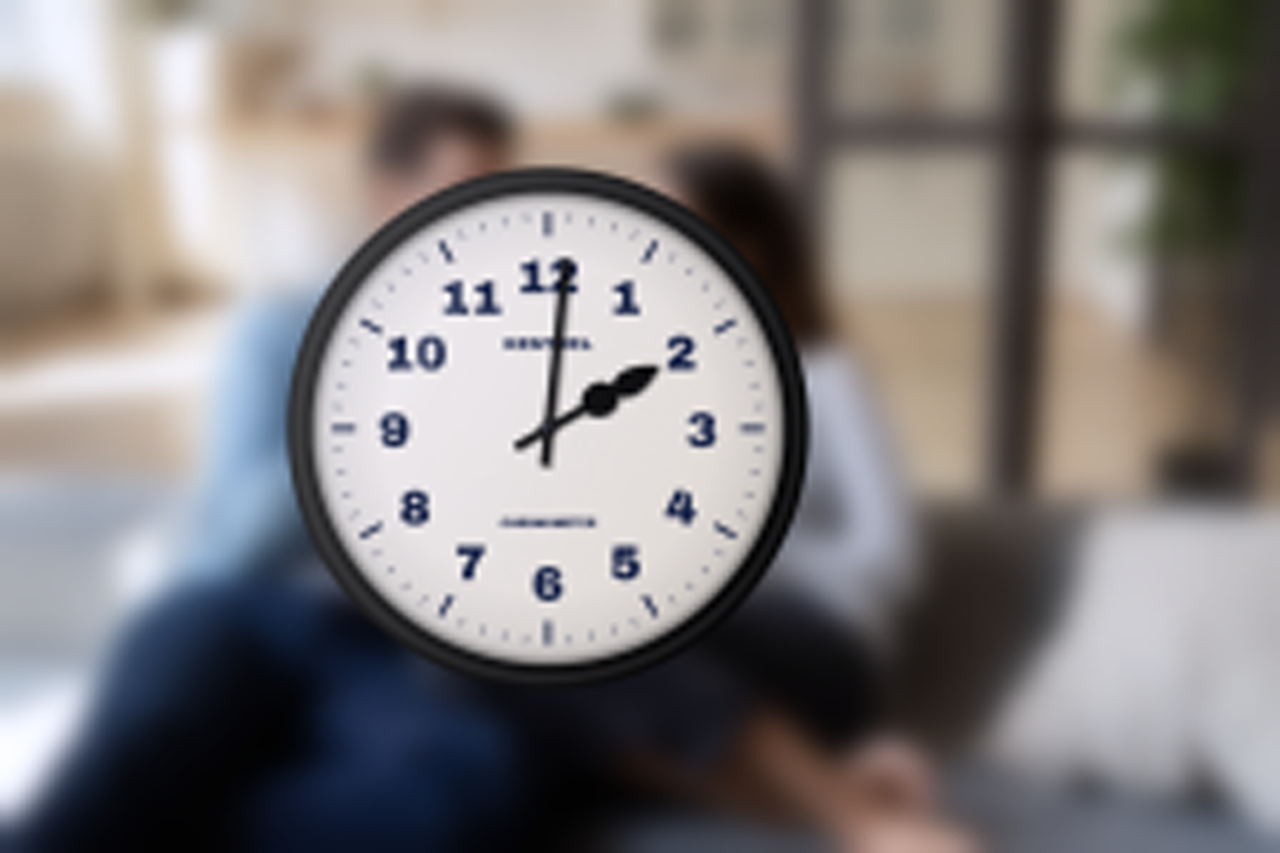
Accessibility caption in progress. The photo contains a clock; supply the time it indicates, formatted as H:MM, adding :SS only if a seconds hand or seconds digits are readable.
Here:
2:01
